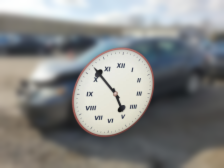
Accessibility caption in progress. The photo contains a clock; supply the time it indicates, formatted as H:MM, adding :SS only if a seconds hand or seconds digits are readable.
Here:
4:52
